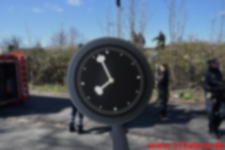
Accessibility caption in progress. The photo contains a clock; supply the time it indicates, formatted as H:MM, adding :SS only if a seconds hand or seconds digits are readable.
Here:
7:57
